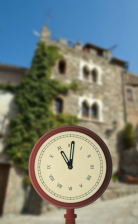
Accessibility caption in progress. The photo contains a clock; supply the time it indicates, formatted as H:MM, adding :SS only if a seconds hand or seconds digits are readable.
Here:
11:01
